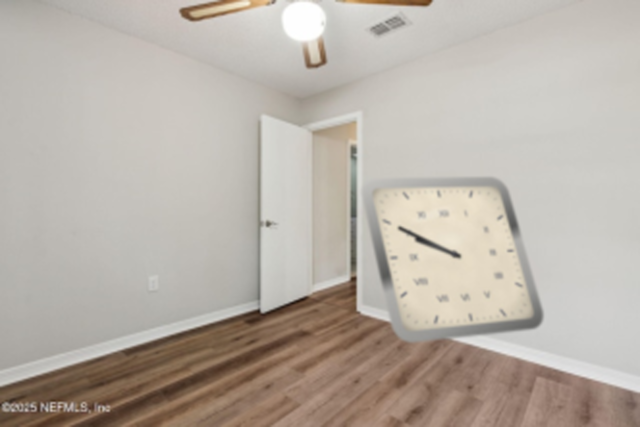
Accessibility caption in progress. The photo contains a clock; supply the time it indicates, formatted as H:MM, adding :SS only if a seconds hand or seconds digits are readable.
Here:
9:50
